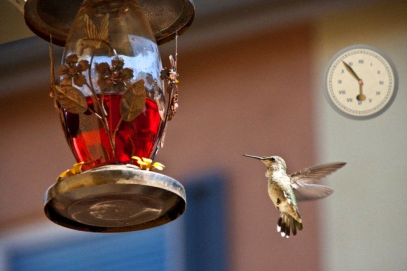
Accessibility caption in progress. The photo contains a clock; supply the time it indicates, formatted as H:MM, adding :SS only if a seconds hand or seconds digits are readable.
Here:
5:53
